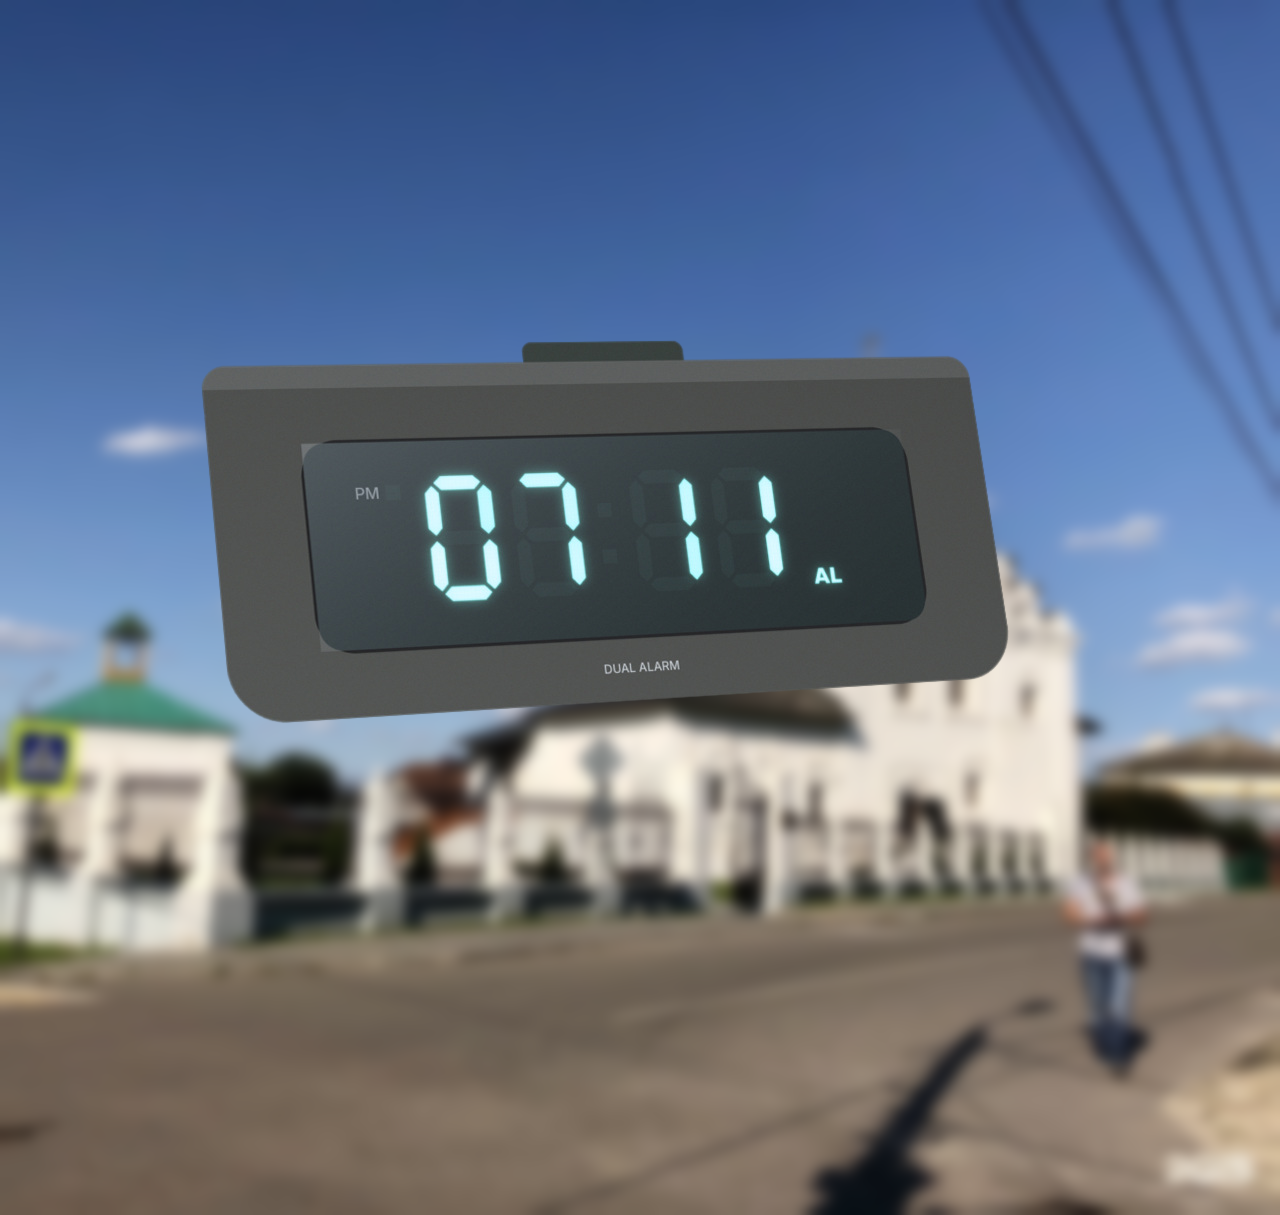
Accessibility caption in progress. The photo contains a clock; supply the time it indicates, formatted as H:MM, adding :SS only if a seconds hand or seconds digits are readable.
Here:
7:11
